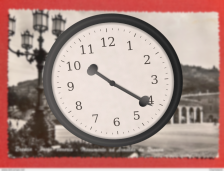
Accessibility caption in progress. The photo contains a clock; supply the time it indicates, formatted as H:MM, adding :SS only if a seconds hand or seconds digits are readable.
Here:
10:21
